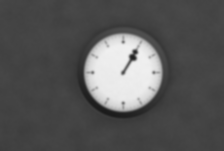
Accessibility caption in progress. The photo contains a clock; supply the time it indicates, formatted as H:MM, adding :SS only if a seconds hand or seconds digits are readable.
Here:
1:05
